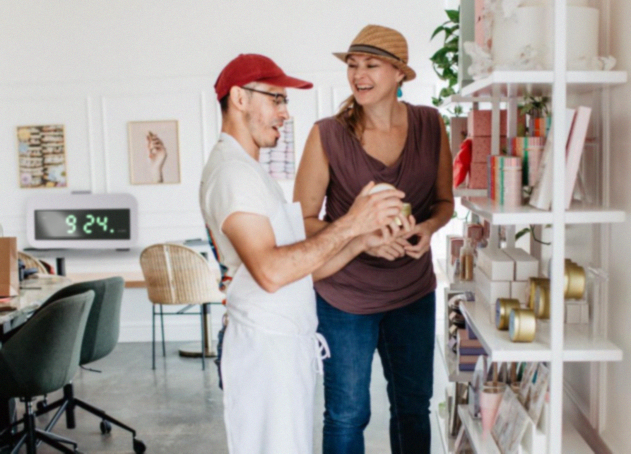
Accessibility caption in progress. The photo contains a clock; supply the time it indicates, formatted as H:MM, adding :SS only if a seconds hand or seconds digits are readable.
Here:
9:24
